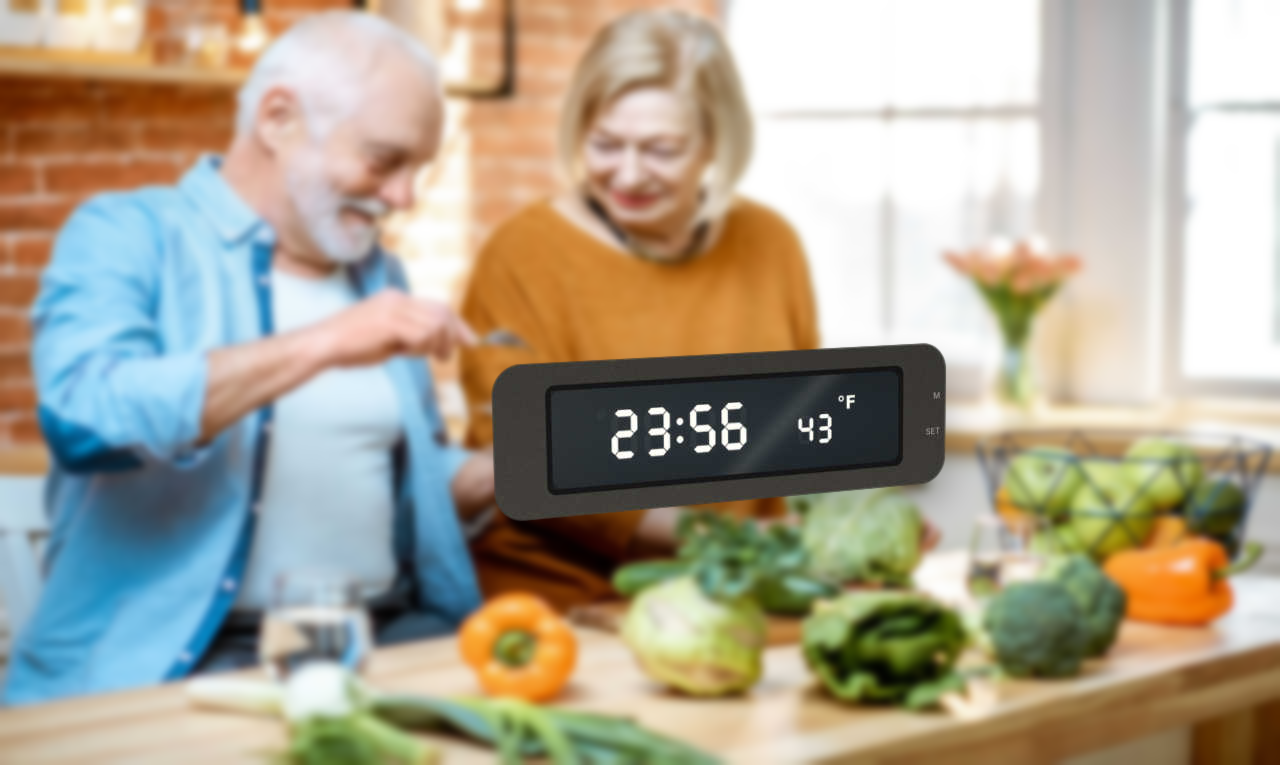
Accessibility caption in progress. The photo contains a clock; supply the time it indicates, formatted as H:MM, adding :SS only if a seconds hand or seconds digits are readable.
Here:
23:56
